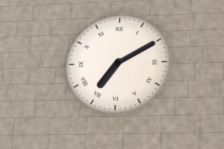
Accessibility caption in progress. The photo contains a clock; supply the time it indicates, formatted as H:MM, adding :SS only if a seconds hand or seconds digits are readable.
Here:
7:10
